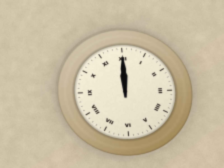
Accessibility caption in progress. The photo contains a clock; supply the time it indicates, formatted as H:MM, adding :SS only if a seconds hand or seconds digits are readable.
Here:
12:00
